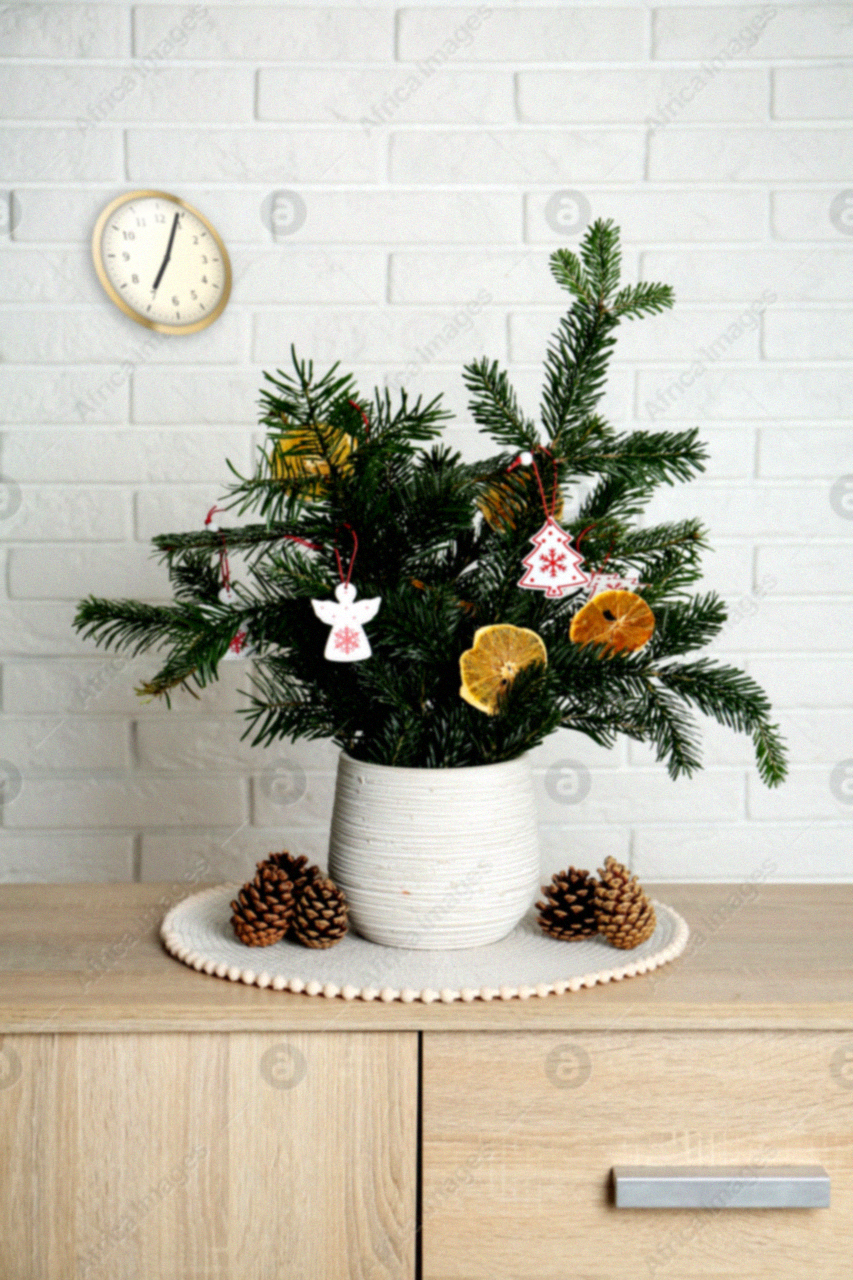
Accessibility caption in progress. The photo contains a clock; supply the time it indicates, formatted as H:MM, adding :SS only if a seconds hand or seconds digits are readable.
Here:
7:04
